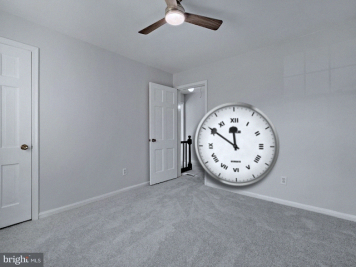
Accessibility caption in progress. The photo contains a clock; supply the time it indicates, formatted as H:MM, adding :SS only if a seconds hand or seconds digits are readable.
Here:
11:51
